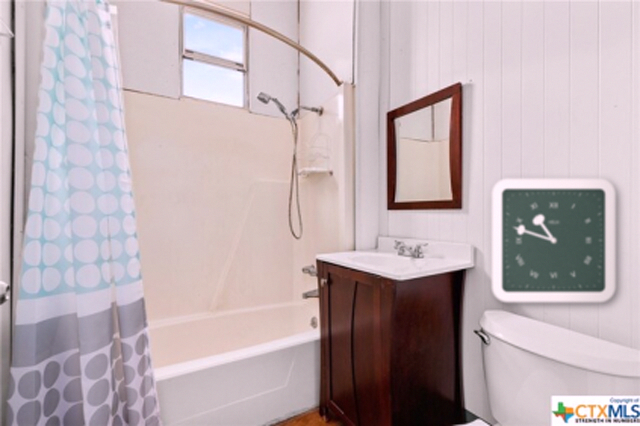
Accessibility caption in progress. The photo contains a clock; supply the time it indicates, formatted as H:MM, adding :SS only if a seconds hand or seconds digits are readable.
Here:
10:48
